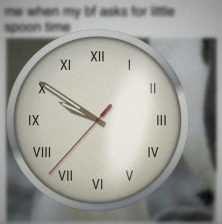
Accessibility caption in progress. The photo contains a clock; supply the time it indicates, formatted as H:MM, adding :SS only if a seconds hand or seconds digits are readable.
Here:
9:50:37
